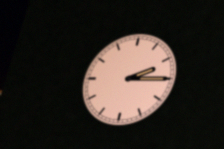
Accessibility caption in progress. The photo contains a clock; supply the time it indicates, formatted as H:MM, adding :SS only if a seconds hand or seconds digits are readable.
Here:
2:15
